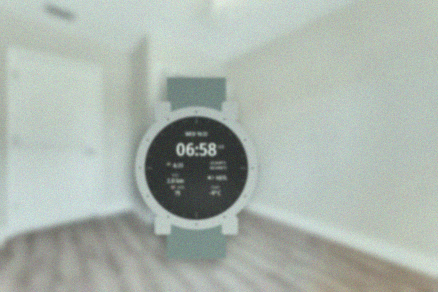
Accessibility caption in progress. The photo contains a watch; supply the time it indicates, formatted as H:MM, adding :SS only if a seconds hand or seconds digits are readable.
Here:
6:58
